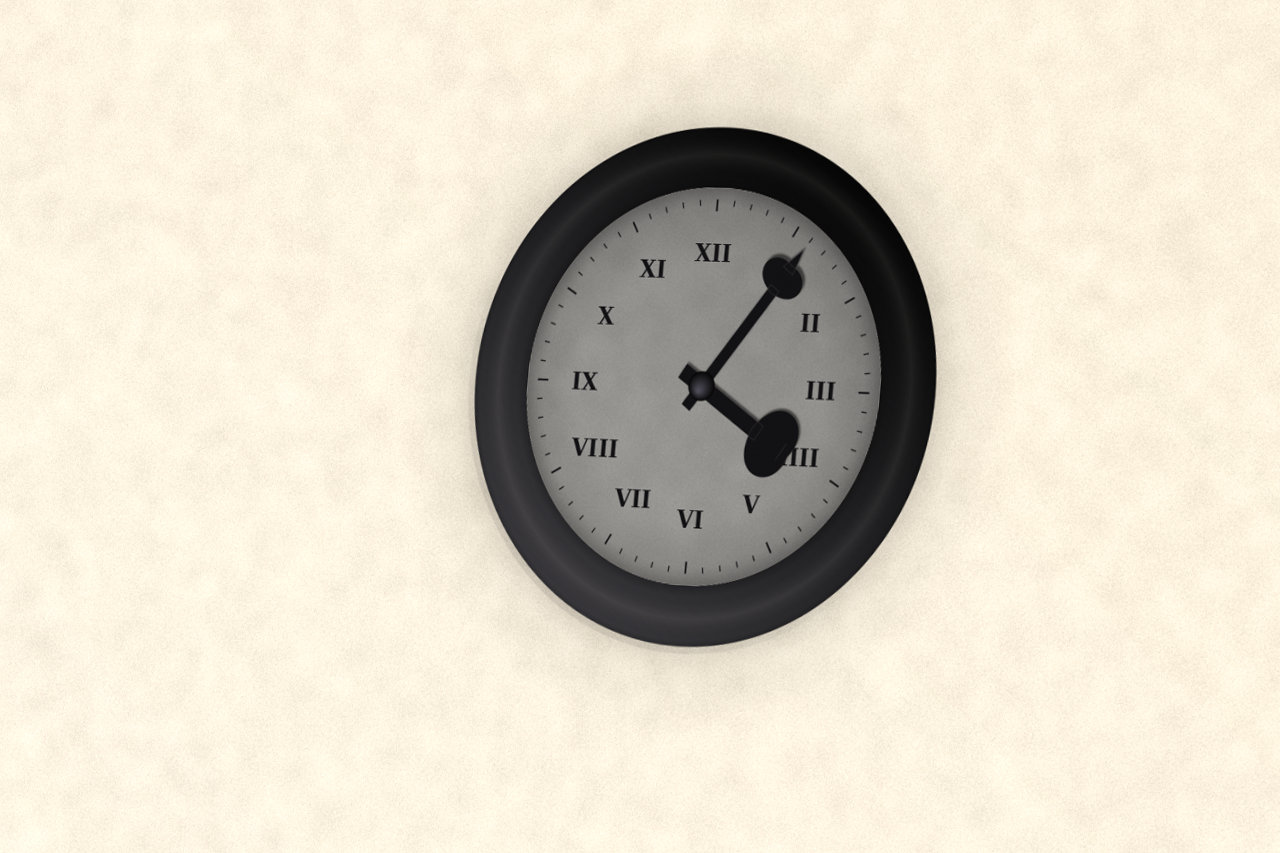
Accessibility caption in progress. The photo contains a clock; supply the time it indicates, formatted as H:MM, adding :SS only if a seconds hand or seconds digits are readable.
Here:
4:06
